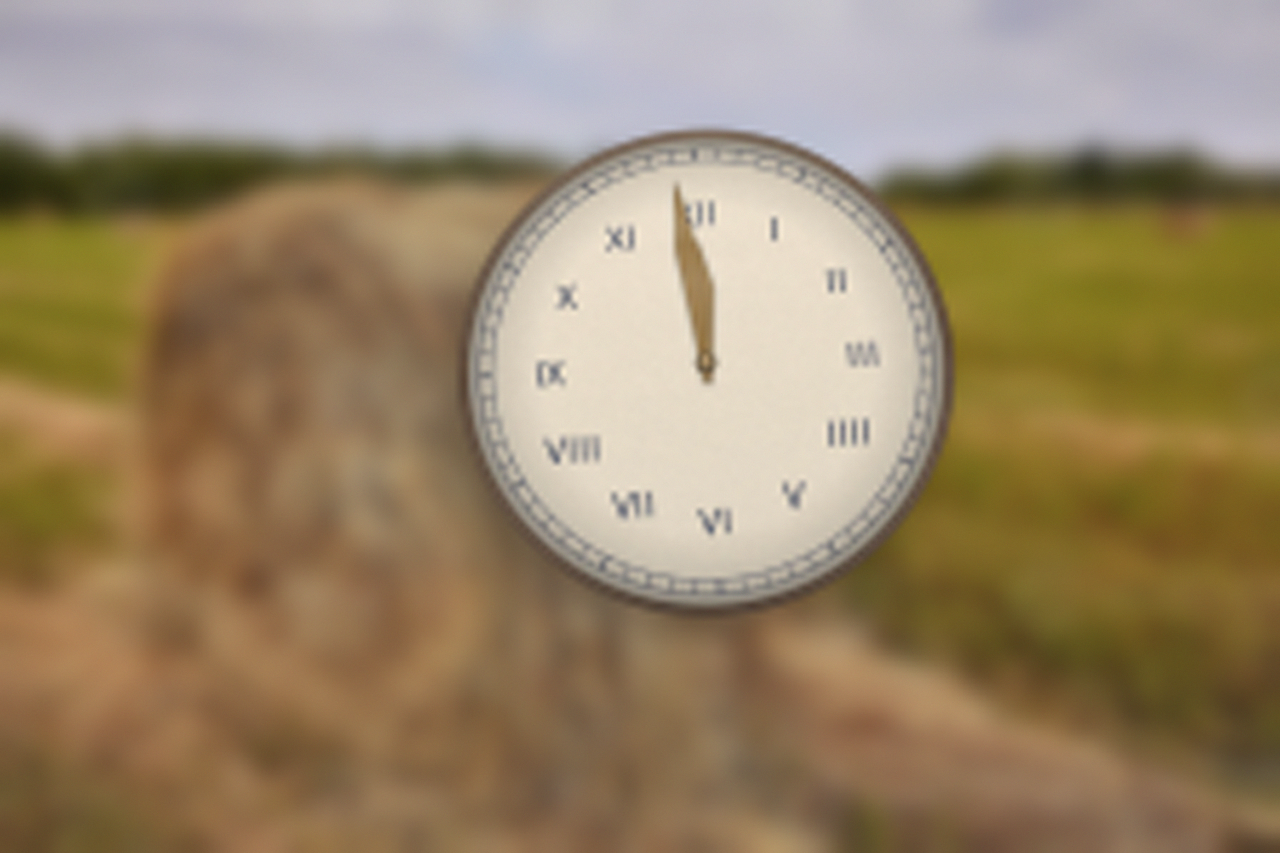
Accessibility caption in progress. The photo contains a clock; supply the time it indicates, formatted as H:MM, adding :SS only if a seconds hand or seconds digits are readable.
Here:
11:59
